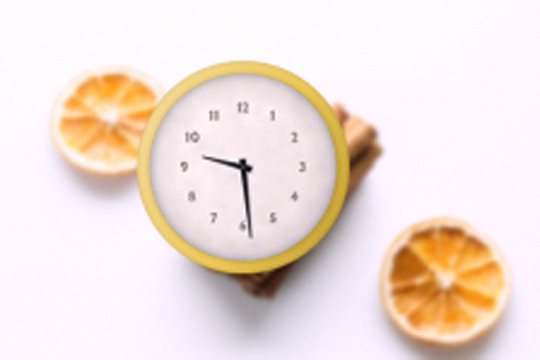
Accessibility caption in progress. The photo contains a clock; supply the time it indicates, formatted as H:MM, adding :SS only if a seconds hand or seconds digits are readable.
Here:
9:29
